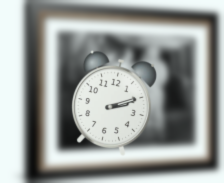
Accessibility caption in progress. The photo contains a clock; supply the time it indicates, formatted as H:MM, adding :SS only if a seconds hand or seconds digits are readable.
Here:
2:10
